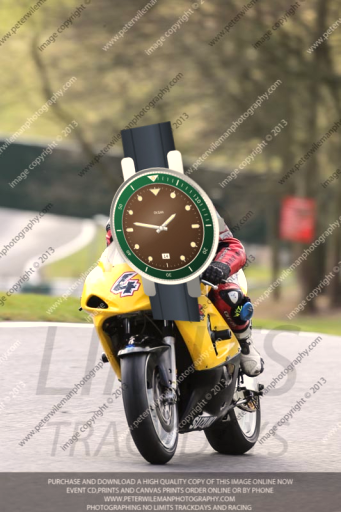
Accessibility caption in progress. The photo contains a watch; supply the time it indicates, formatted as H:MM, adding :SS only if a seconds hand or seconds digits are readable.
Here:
1:47
